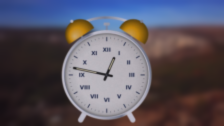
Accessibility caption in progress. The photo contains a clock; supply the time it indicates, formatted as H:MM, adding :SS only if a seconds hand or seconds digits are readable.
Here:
12:47
